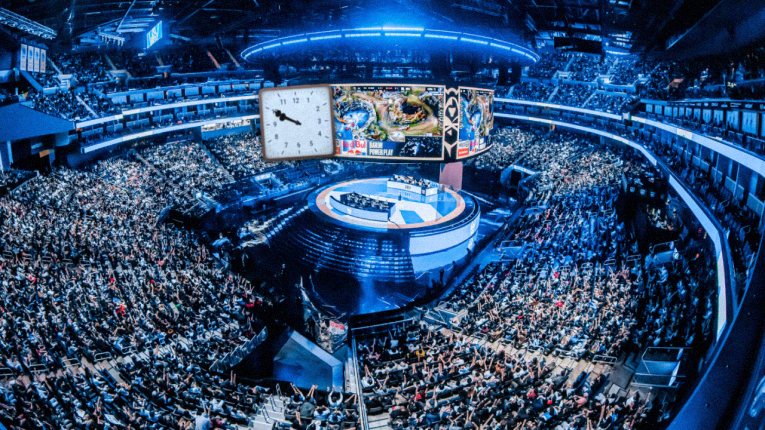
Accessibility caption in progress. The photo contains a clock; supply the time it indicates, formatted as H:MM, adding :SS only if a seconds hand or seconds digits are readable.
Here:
9:50
